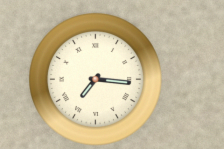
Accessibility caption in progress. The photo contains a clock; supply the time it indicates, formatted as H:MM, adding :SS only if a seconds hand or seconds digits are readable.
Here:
7:16
